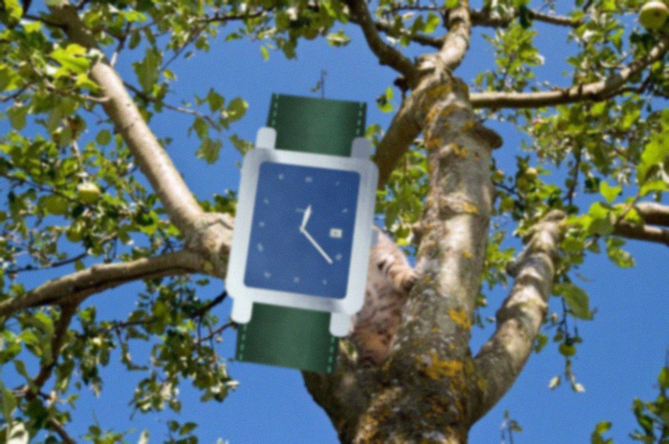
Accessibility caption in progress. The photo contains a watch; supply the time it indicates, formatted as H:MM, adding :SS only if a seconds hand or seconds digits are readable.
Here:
12:22
